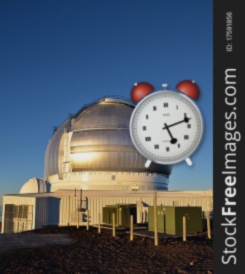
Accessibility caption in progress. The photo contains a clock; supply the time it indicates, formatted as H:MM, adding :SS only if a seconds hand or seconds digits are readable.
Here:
5:12
